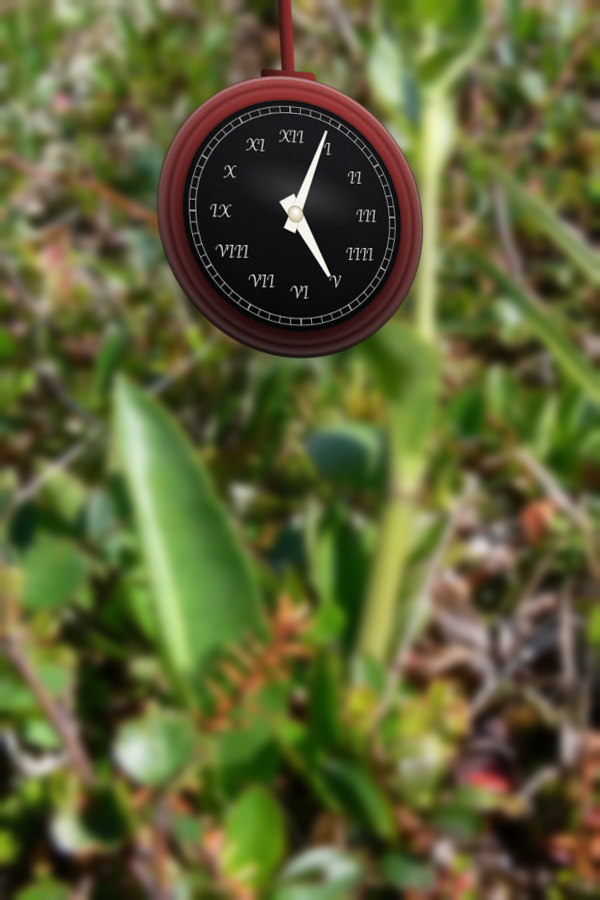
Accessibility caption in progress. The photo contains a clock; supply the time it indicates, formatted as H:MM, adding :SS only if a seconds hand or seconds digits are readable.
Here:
5:04
